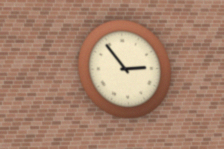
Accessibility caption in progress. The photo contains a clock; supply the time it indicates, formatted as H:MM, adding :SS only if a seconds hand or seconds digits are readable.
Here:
2:54
